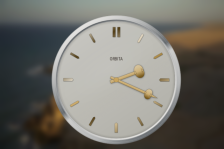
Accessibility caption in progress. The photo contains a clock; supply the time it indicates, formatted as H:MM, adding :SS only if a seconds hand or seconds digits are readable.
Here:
2:19
